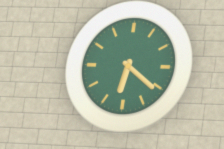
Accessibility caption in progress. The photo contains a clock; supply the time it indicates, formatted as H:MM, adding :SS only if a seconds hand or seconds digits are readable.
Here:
6:21
